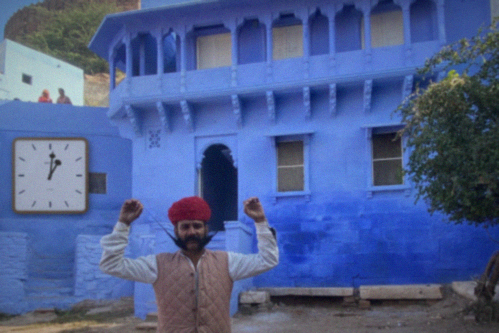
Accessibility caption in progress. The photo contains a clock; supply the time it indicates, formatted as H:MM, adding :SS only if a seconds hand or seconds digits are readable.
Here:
1:01
